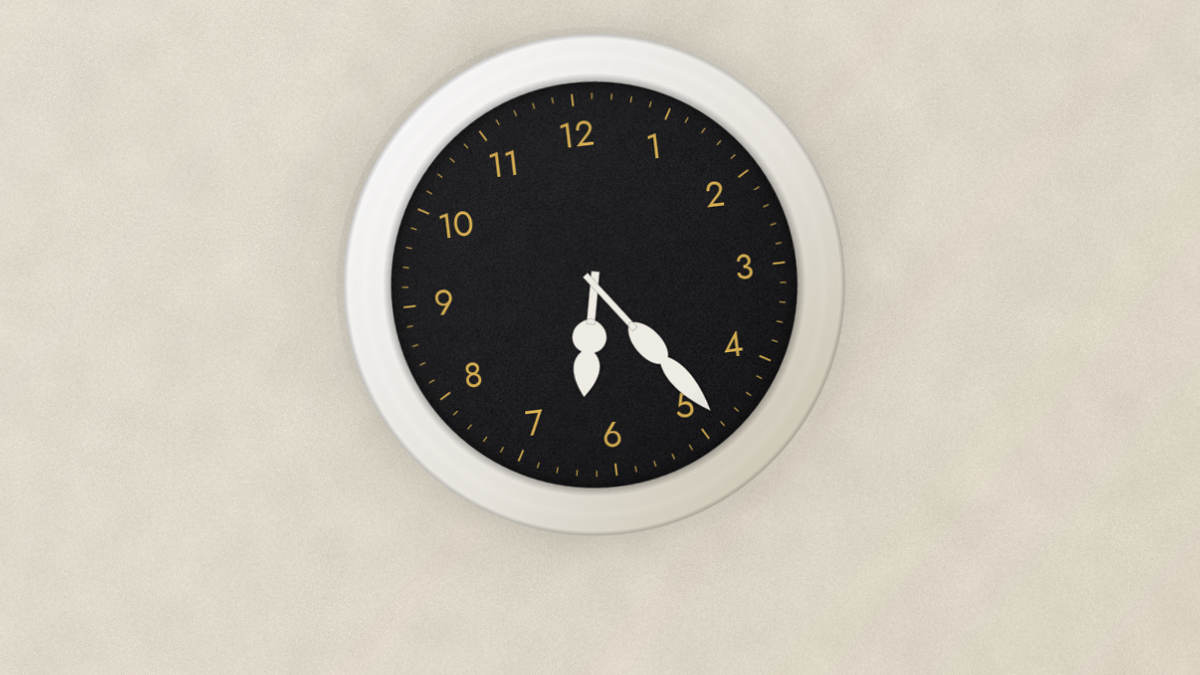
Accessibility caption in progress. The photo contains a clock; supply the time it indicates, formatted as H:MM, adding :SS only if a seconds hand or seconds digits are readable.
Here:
6:24
